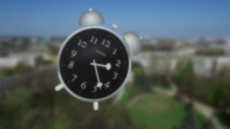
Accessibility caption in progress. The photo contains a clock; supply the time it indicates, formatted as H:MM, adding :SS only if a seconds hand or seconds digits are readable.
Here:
2:23
